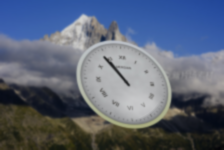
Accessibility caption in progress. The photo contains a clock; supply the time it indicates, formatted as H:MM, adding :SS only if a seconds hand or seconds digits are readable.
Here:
10:54
